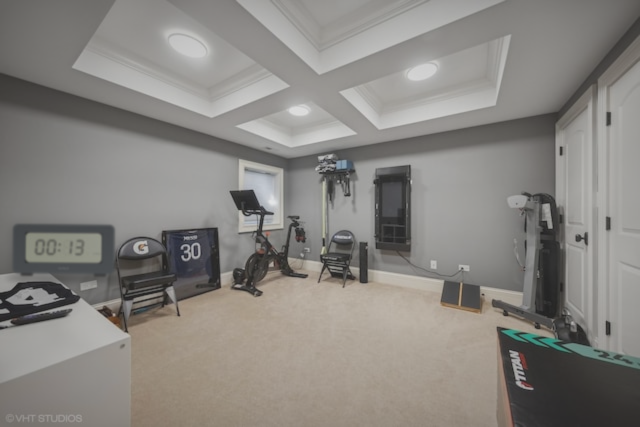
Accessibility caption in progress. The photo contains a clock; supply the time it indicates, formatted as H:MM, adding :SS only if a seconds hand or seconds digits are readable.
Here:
0:13
